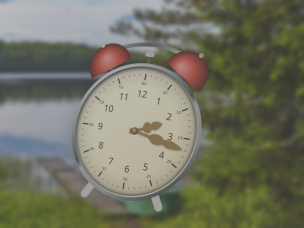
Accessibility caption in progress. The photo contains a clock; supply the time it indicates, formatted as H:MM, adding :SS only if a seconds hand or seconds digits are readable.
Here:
2:17
